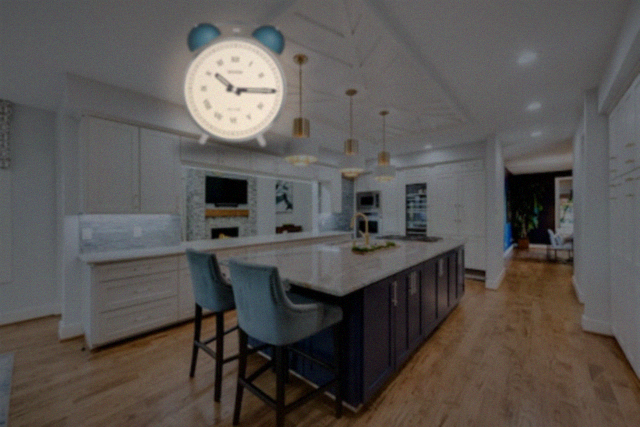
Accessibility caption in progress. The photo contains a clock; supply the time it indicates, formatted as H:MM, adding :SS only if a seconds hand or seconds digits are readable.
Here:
10:15
